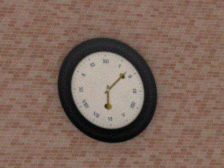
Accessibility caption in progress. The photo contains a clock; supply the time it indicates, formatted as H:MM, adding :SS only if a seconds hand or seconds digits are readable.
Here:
6:08
